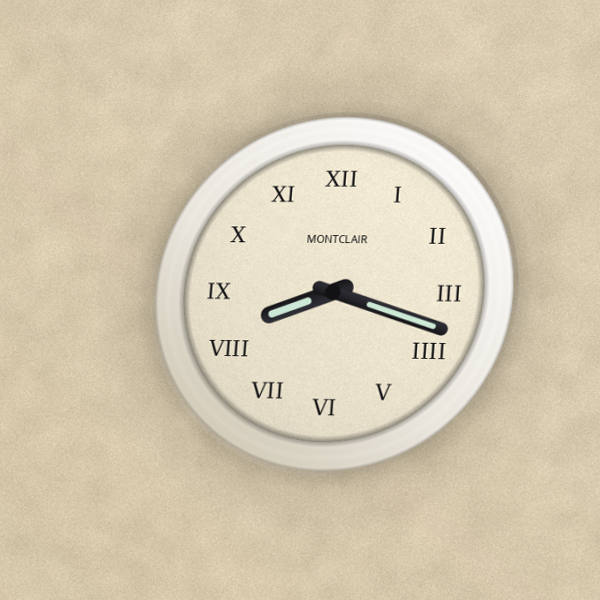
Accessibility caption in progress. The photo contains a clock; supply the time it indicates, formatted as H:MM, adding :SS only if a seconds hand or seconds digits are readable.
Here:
8:18
